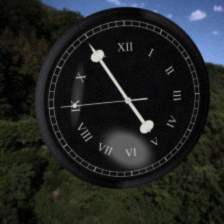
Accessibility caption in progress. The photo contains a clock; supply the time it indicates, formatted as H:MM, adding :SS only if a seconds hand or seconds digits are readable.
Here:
4:54:45
